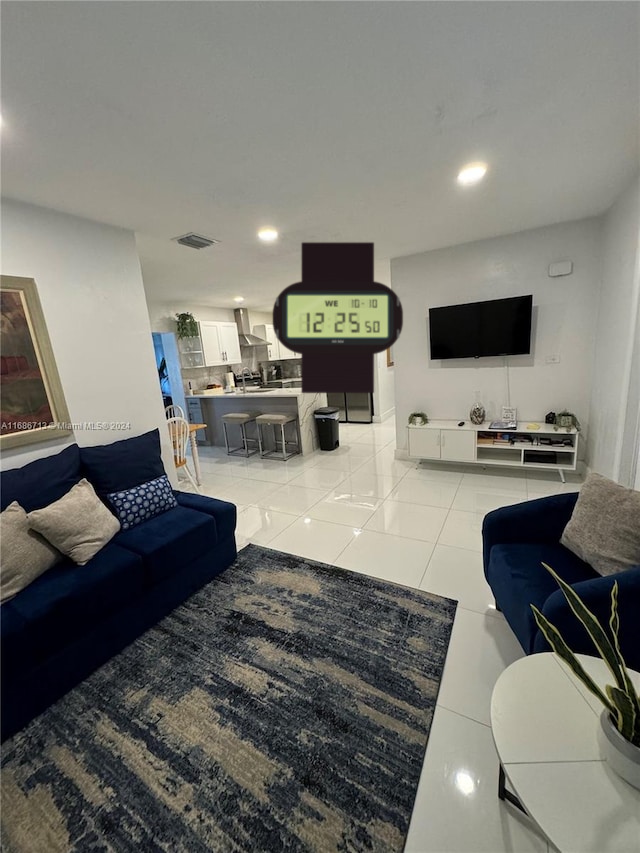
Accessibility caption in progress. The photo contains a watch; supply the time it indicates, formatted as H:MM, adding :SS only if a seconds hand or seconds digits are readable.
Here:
12:25:50
